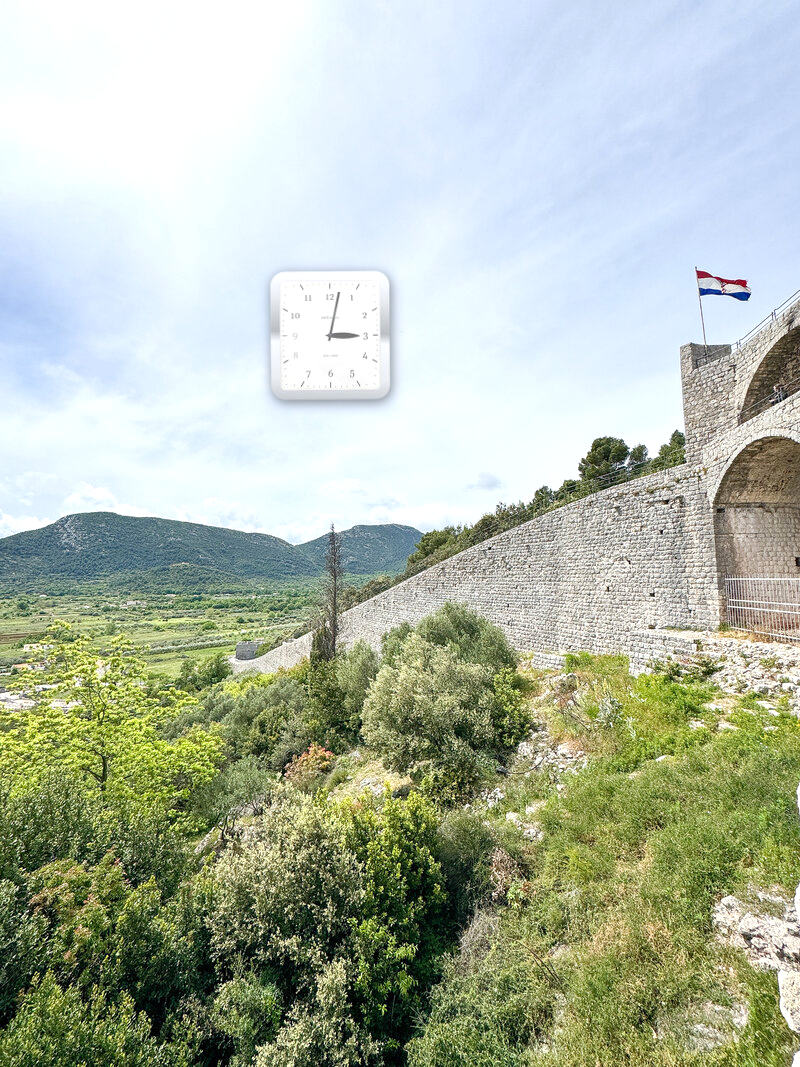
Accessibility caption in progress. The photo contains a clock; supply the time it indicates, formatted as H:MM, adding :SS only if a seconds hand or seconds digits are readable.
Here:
3:02
